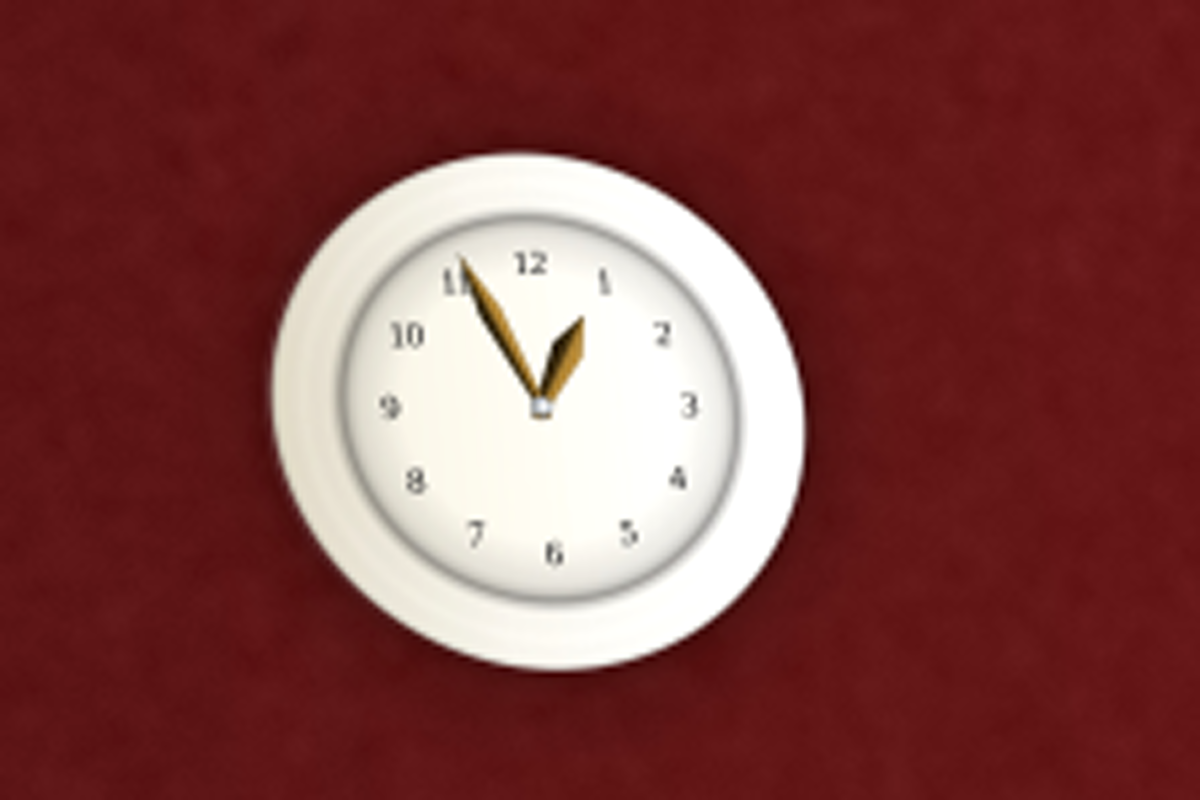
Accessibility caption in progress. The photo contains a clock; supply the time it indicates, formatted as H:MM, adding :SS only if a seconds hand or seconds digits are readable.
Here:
12:56
